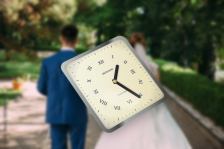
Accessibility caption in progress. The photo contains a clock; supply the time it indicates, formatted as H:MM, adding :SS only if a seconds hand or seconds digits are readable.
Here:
1:26
